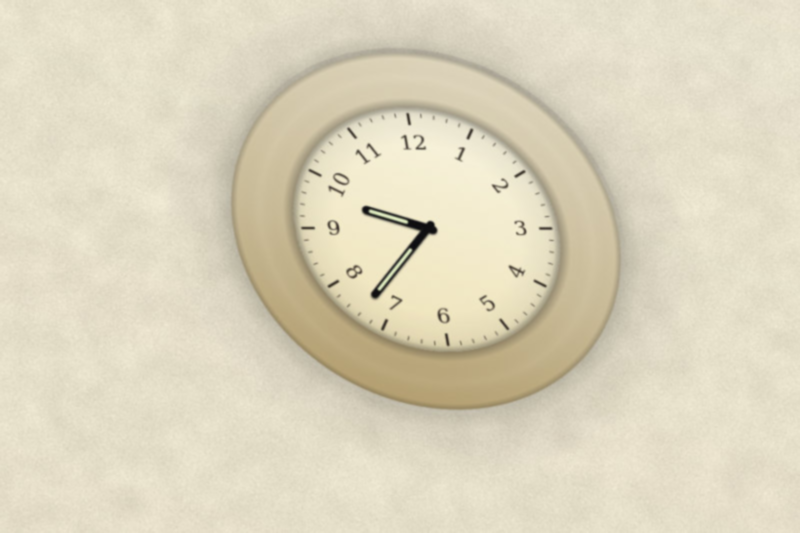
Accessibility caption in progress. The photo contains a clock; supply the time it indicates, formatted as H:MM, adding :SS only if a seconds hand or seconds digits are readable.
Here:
9:37
